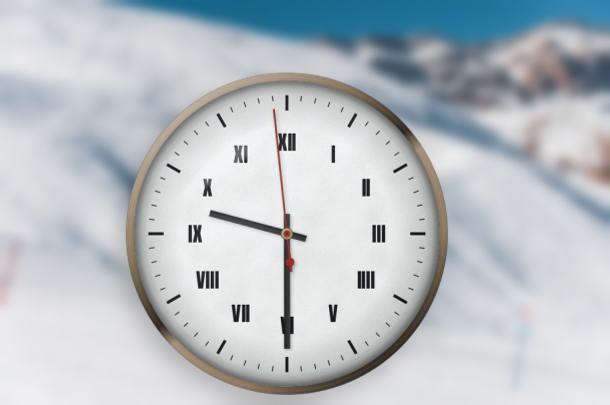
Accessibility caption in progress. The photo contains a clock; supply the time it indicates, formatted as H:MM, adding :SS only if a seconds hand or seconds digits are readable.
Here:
9:29:59
